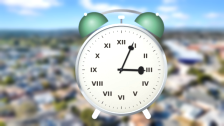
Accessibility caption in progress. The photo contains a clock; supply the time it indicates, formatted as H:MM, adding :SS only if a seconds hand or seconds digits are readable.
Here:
3:04
